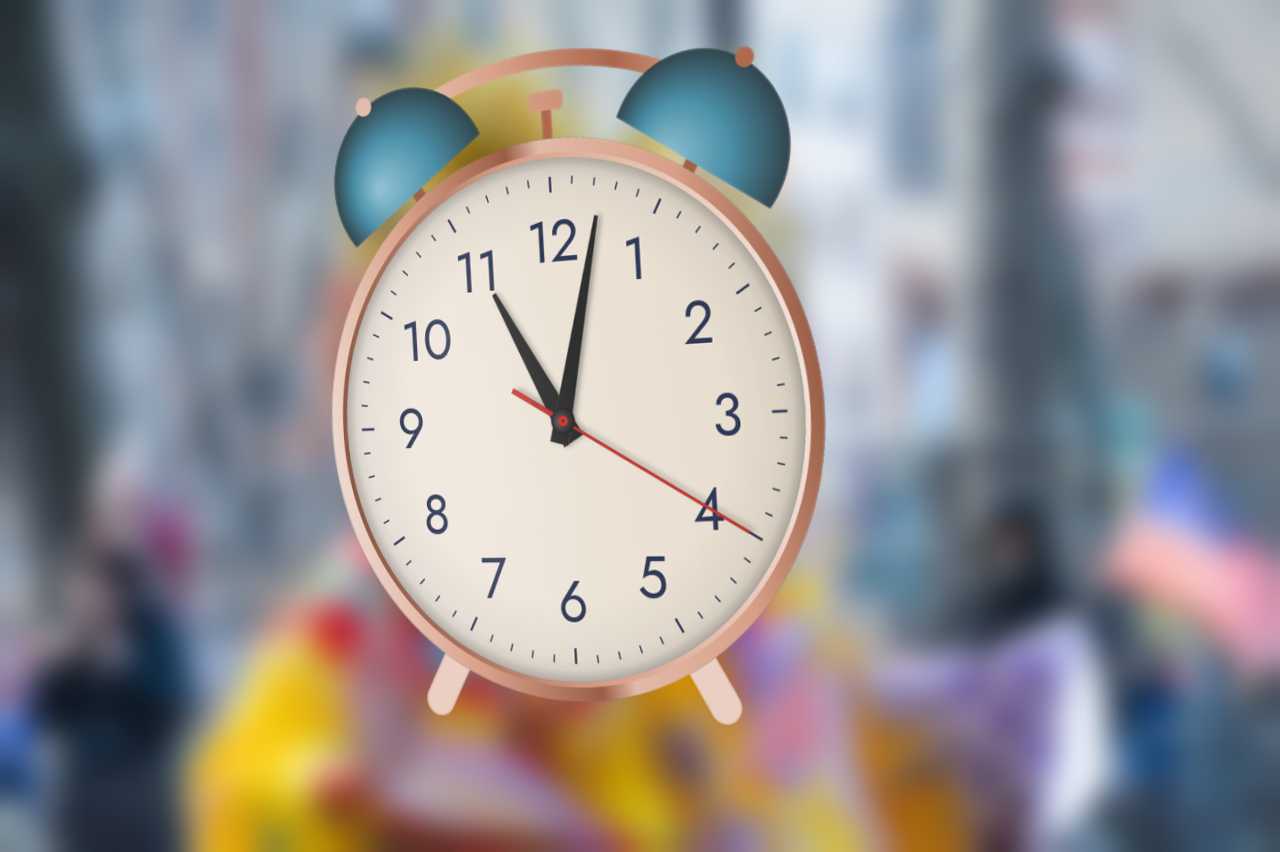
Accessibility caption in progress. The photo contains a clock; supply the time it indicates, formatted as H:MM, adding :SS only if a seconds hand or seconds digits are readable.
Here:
11:02:20
